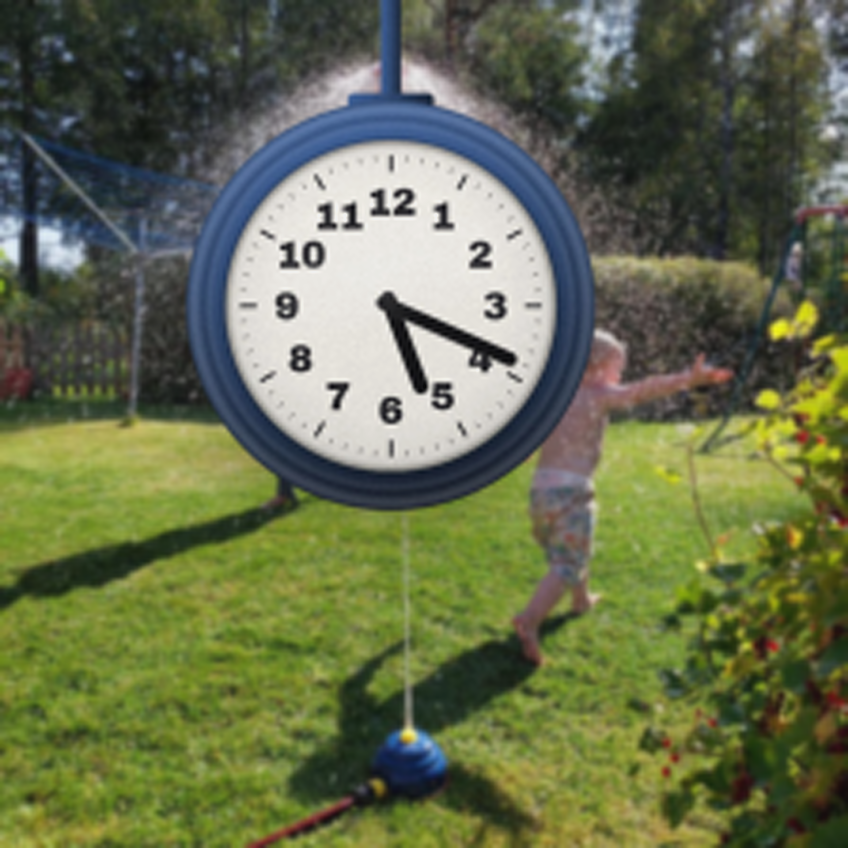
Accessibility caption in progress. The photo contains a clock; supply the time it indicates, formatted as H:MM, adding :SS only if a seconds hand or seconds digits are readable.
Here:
5:19
